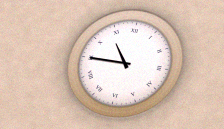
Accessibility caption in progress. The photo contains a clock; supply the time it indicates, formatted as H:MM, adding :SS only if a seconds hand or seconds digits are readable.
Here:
10:45
